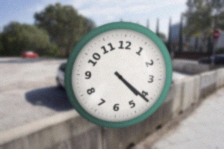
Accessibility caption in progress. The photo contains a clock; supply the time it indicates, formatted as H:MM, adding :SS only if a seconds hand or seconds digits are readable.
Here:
4:21
